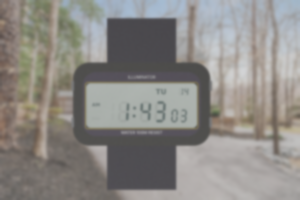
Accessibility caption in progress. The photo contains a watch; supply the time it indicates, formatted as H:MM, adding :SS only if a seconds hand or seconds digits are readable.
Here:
1:43:03
